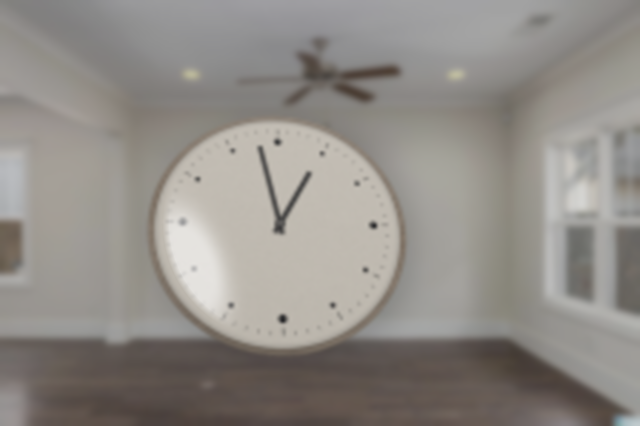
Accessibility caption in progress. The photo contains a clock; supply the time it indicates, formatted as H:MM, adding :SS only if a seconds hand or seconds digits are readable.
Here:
12:58
